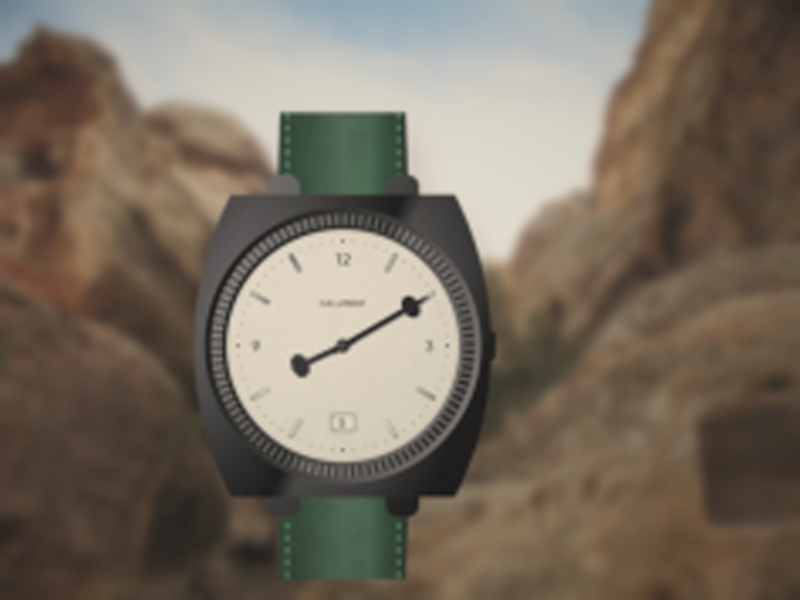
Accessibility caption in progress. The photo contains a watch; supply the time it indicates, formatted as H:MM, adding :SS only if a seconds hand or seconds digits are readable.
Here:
8:10
